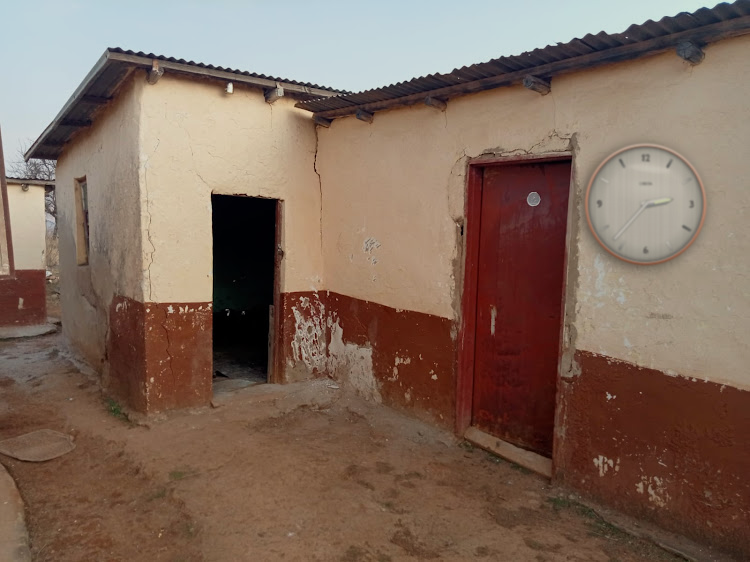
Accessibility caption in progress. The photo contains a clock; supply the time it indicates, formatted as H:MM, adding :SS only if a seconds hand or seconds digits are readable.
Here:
2:37
